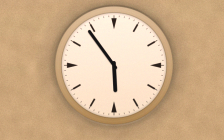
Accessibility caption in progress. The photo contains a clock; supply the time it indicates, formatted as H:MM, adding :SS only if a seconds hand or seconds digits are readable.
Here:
5:54
